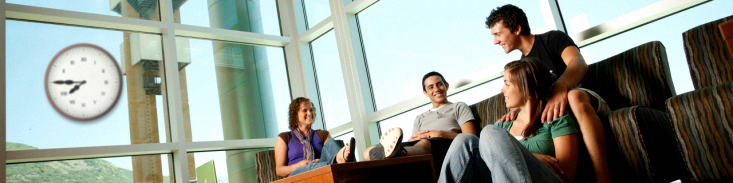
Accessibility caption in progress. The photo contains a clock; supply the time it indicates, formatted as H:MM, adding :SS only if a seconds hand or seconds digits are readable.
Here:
7:45
